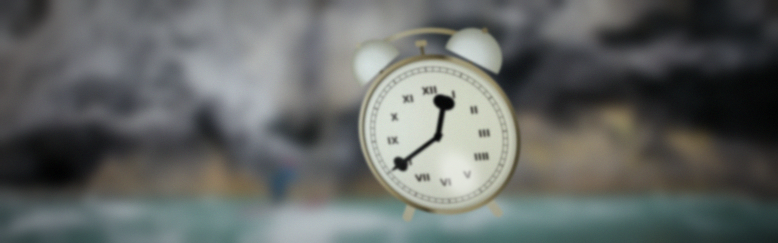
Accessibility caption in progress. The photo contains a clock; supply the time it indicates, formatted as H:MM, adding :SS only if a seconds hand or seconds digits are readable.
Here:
12:40
